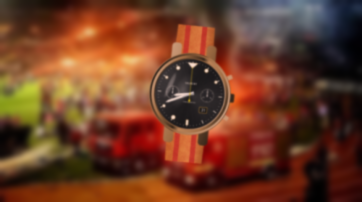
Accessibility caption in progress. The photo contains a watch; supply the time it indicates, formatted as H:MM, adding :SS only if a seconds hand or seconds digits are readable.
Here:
8:41
